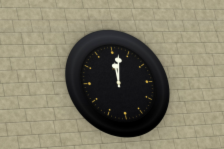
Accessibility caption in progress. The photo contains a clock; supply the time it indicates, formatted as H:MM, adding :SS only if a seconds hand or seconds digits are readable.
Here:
12:02
